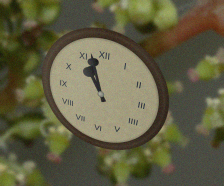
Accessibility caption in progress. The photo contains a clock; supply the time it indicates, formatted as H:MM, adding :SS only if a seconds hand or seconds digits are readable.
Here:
10:57
